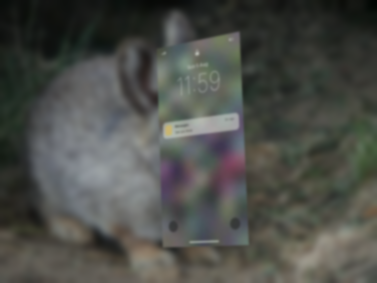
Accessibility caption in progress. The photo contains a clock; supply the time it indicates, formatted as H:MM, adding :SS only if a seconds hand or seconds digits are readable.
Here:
11:59
